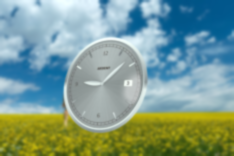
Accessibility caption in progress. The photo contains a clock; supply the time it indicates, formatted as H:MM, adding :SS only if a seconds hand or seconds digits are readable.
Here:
9:08
